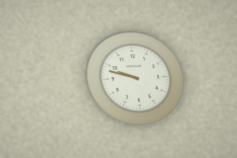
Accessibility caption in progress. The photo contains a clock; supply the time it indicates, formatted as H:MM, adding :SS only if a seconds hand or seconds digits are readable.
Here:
9:48
